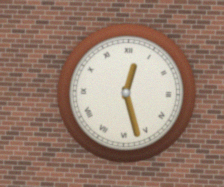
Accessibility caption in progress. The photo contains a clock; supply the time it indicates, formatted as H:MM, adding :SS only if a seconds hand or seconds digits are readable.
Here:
12:27
